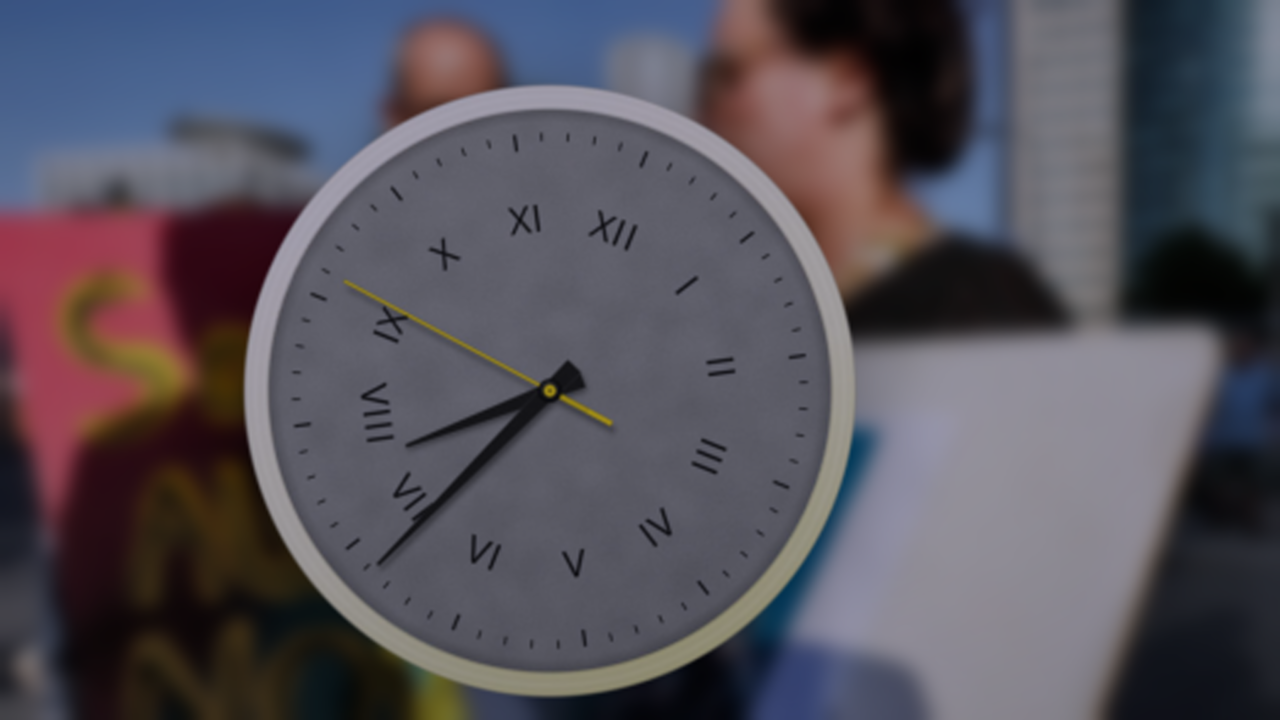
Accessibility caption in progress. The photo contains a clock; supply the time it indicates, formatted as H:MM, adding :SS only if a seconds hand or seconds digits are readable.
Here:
7:33:46
